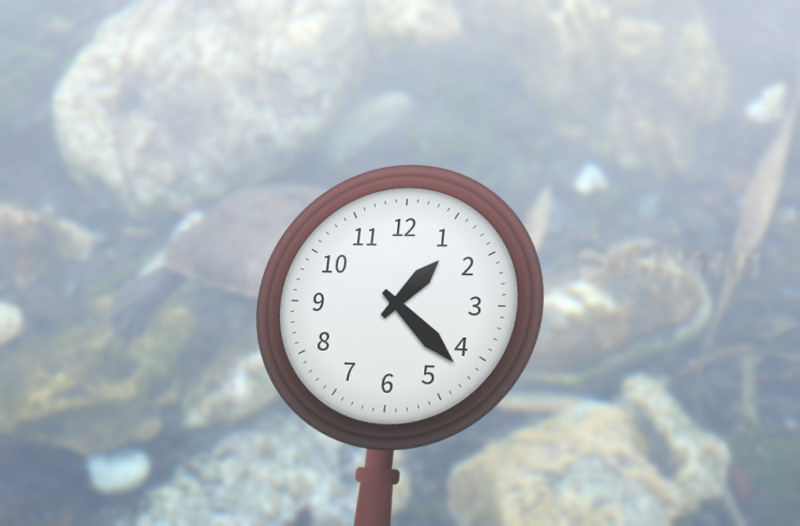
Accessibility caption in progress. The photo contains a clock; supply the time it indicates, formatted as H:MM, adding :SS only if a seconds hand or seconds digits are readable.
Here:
1:22
